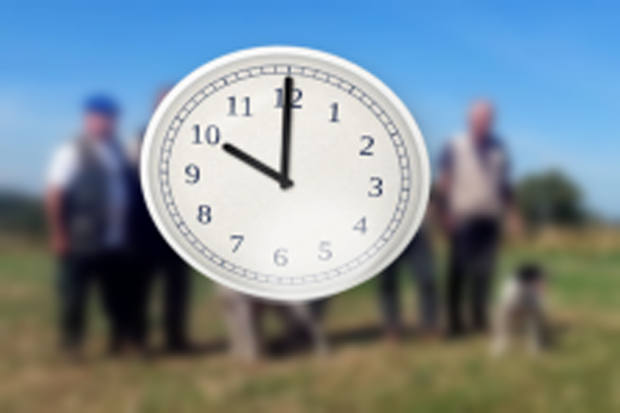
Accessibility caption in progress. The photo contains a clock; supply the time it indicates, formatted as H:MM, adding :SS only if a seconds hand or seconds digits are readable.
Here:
10:00
